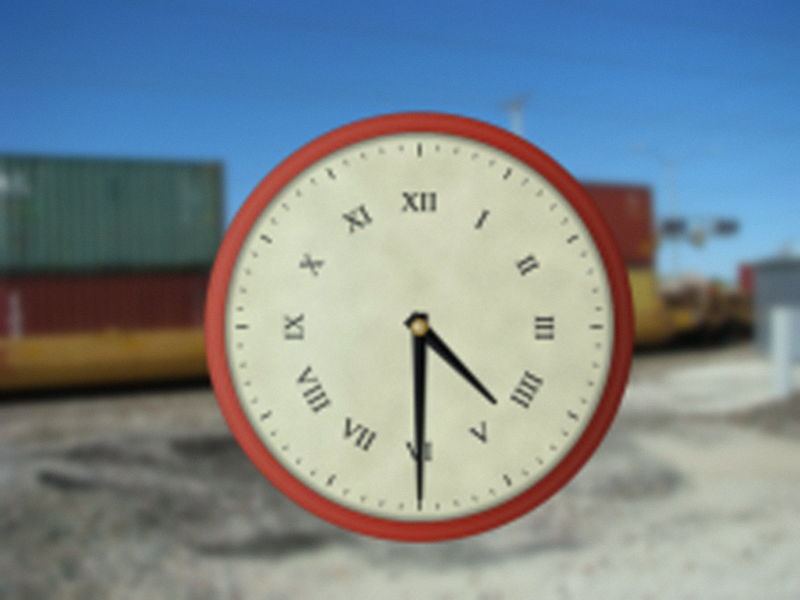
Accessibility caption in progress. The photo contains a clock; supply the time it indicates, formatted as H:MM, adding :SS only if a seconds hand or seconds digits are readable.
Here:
4:30
